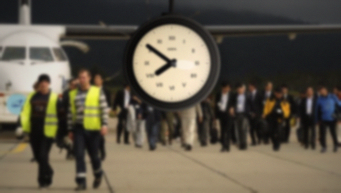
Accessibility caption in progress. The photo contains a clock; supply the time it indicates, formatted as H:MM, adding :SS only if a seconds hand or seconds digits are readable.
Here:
7:51
